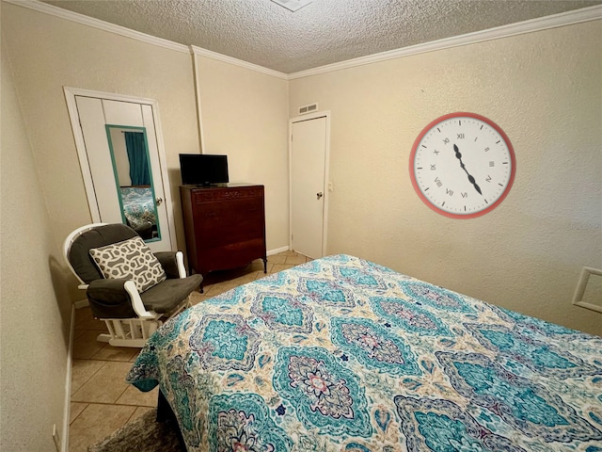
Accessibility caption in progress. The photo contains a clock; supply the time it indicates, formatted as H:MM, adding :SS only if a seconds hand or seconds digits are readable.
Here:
11:25
